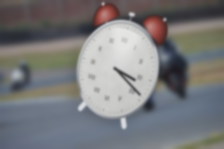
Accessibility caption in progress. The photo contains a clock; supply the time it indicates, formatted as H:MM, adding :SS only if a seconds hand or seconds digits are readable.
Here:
3:19
